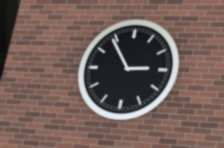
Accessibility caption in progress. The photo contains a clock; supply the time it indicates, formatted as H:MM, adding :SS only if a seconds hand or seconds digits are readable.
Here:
2:54
